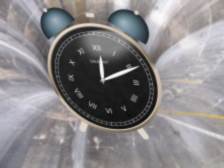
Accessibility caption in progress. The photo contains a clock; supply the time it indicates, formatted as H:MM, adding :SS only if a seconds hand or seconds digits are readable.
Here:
12:11
